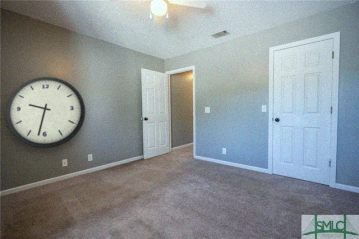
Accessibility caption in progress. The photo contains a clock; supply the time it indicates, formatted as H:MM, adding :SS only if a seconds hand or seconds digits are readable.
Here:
9:32
